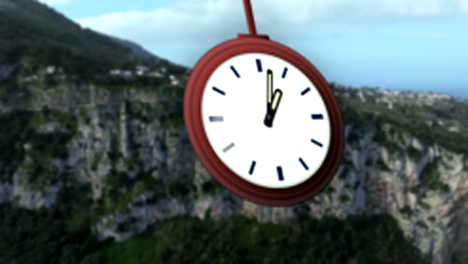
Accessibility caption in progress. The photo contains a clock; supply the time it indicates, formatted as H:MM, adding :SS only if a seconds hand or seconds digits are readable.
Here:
1:02
